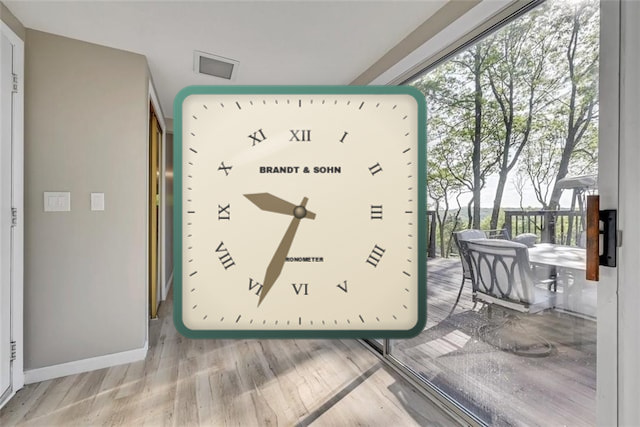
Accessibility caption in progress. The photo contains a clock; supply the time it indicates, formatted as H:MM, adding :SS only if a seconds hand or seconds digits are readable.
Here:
9:34
